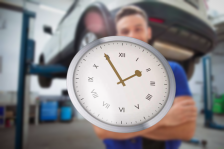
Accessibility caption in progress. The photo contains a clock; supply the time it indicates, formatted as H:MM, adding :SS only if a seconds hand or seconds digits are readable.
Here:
1:55
